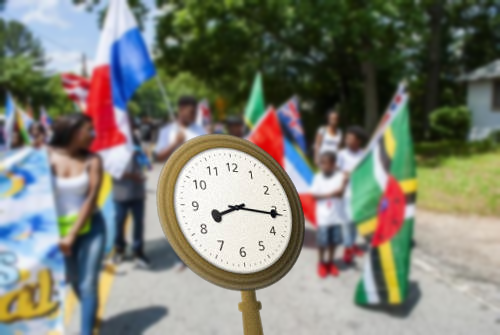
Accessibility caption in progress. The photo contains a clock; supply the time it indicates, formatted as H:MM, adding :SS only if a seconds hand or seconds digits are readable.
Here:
8:16
